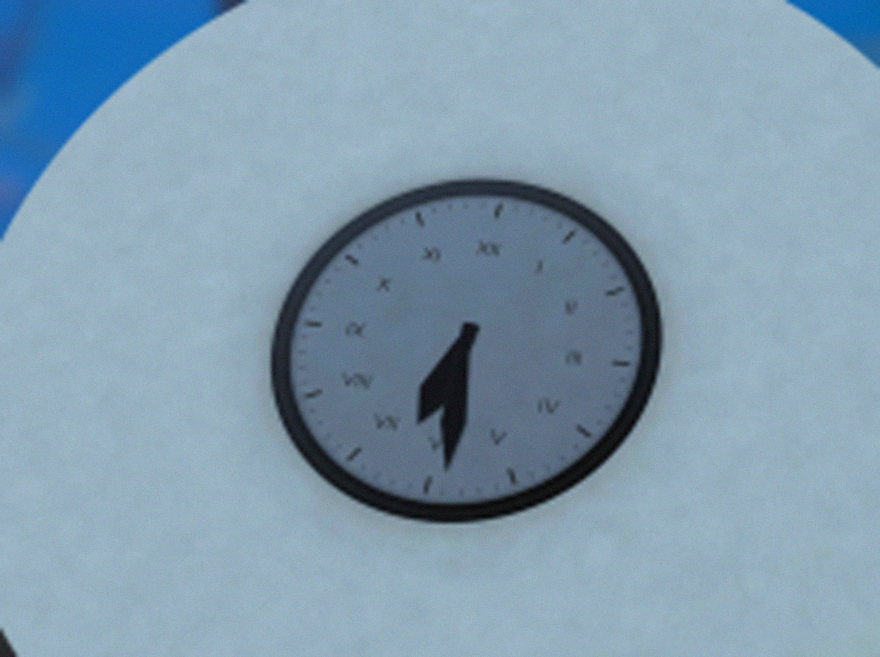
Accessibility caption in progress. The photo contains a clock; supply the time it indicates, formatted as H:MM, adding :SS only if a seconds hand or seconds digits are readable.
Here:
6:29
